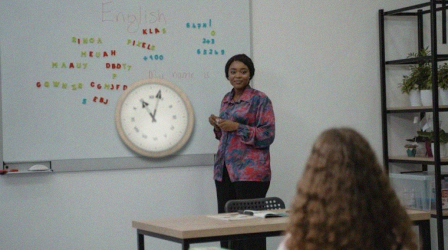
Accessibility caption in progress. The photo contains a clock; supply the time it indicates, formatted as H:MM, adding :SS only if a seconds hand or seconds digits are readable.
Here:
11:03
